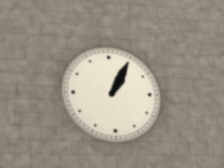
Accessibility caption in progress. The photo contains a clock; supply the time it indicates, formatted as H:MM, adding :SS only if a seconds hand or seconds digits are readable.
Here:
1:05
